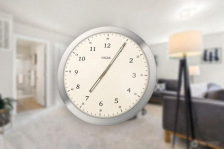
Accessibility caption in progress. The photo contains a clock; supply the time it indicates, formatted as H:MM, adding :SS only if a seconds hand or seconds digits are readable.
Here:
7:05
